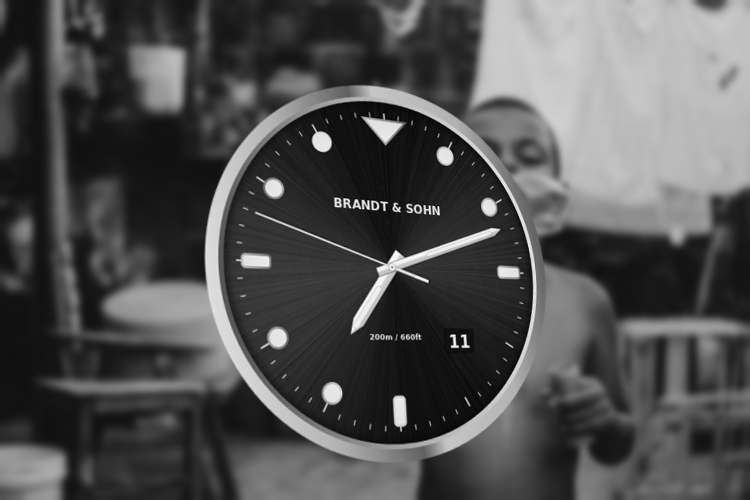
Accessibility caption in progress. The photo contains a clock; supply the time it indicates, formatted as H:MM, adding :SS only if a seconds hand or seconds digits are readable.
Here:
7:11:48
